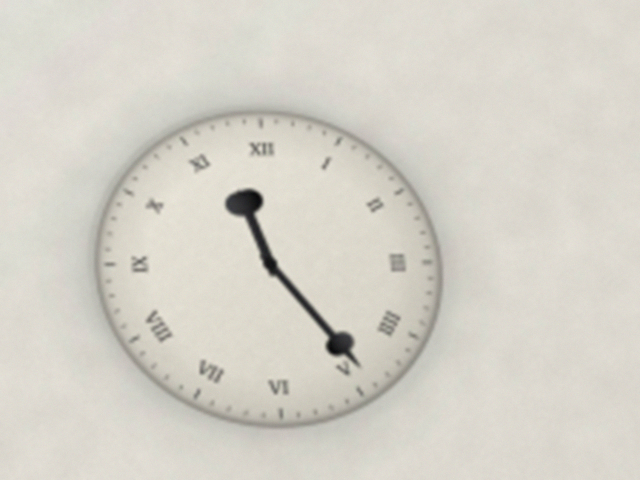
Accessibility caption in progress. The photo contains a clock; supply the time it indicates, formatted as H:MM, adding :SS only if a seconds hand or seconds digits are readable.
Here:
11:24
